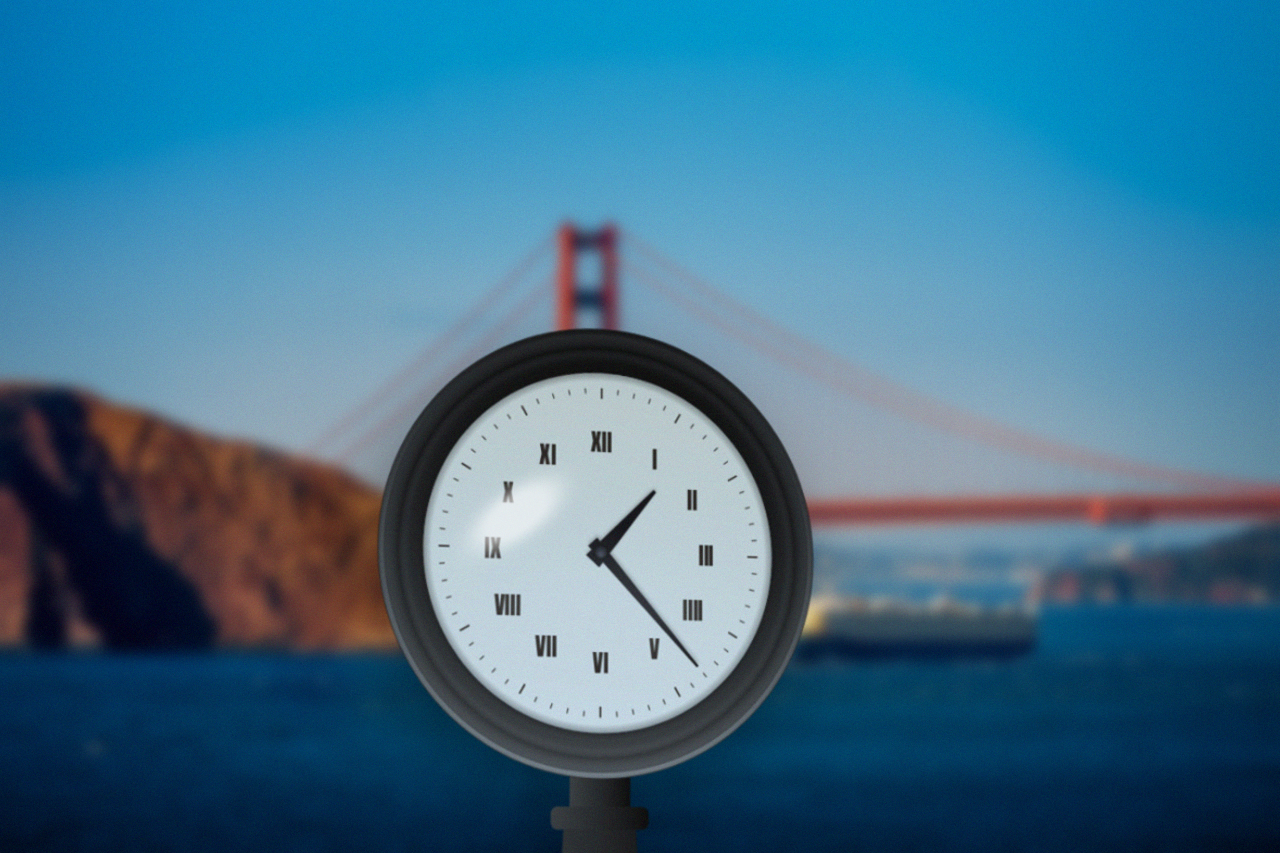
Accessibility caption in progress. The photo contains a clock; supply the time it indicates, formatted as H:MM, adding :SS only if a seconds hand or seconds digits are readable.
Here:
1:23
